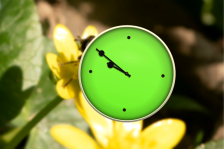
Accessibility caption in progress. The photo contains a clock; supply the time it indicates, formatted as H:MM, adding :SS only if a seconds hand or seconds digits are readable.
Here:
9:51
